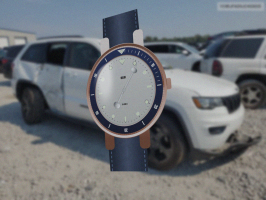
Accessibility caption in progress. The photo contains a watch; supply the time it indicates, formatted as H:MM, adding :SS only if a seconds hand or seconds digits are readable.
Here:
7:06
